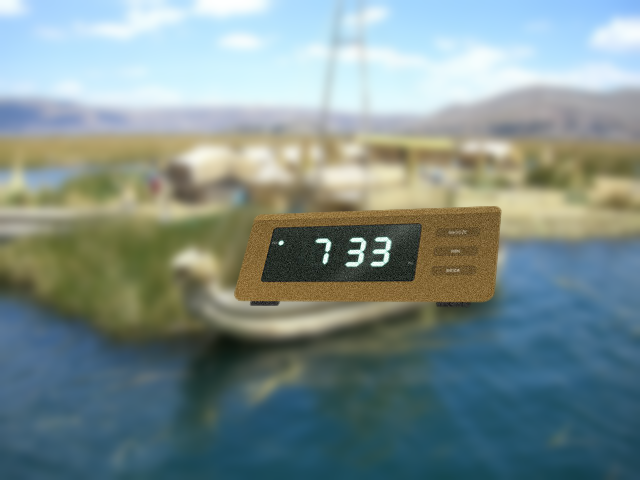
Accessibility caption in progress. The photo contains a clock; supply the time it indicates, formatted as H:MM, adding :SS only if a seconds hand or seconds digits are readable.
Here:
7:33
